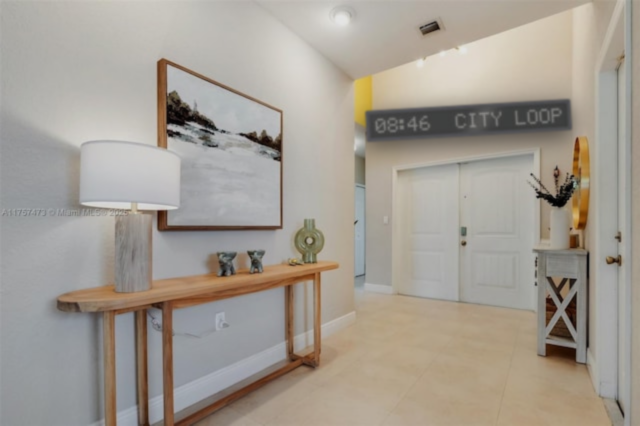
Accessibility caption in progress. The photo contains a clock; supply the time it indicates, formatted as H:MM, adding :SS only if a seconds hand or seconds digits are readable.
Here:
8:46
